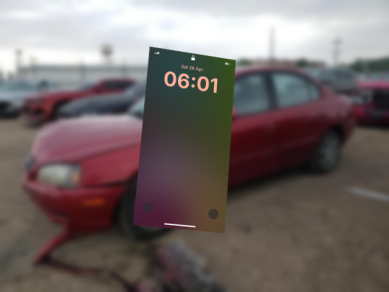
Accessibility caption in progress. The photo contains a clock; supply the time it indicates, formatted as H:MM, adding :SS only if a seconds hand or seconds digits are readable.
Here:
6:01
